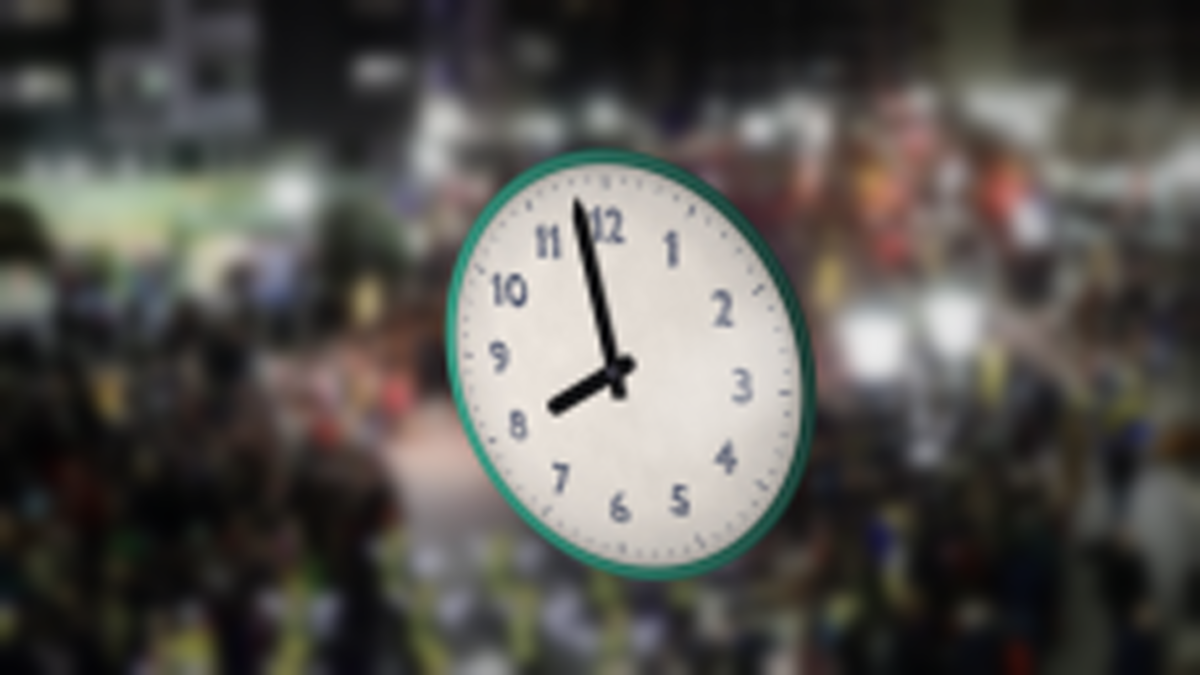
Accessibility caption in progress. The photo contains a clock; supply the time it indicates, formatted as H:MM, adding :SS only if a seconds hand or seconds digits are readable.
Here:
7:58
